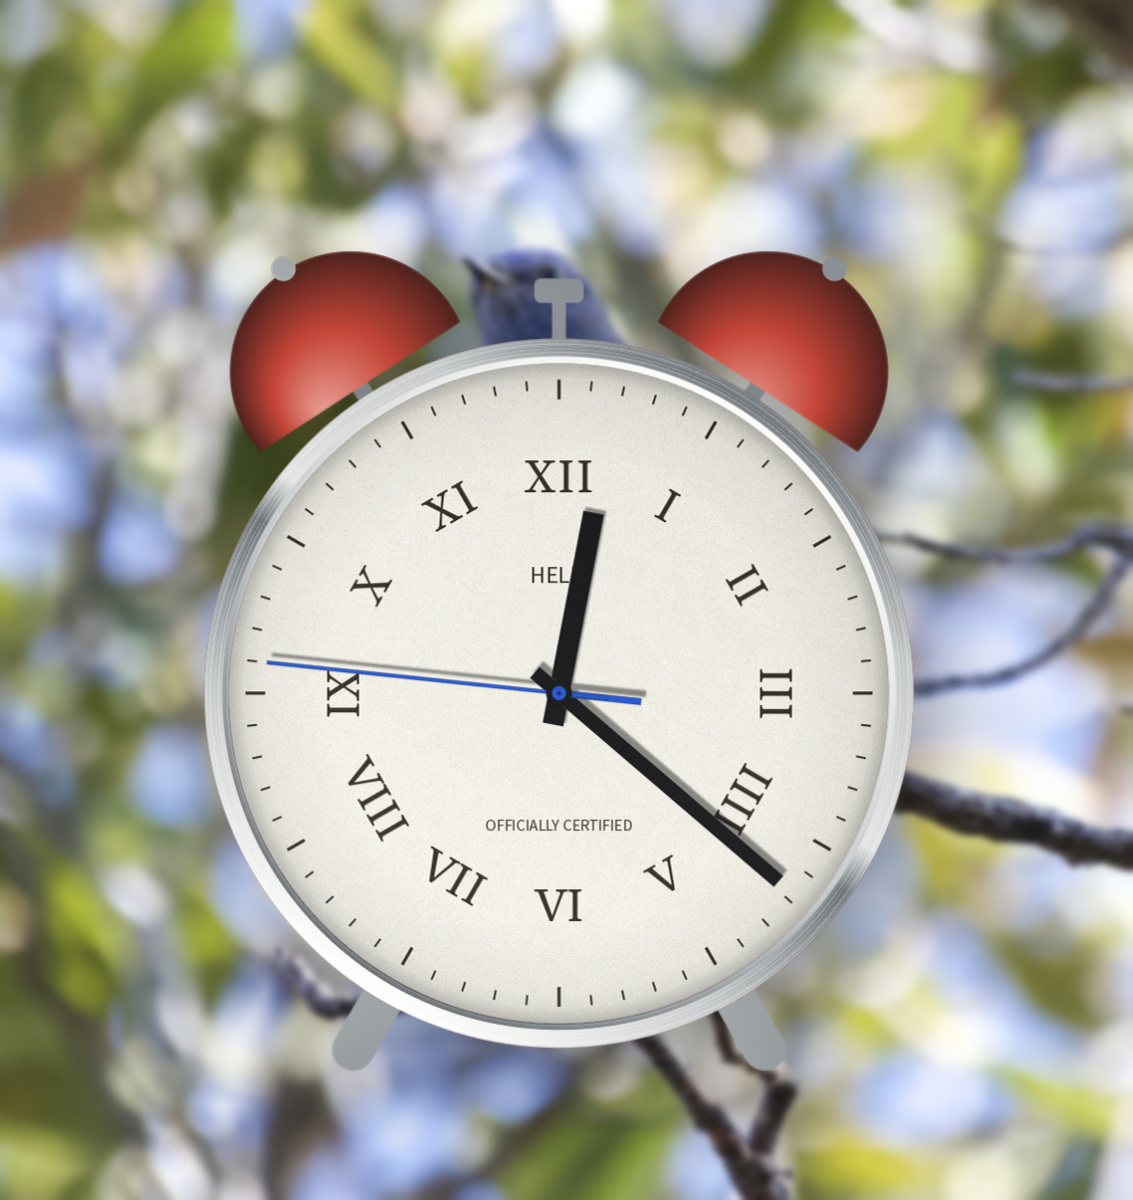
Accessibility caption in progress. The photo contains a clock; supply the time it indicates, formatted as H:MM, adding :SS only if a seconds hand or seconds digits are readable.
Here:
12:21:46
